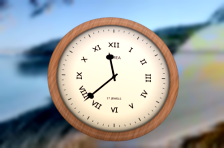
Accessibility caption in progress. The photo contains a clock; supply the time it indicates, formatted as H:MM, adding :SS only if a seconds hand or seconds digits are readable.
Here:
11:38
